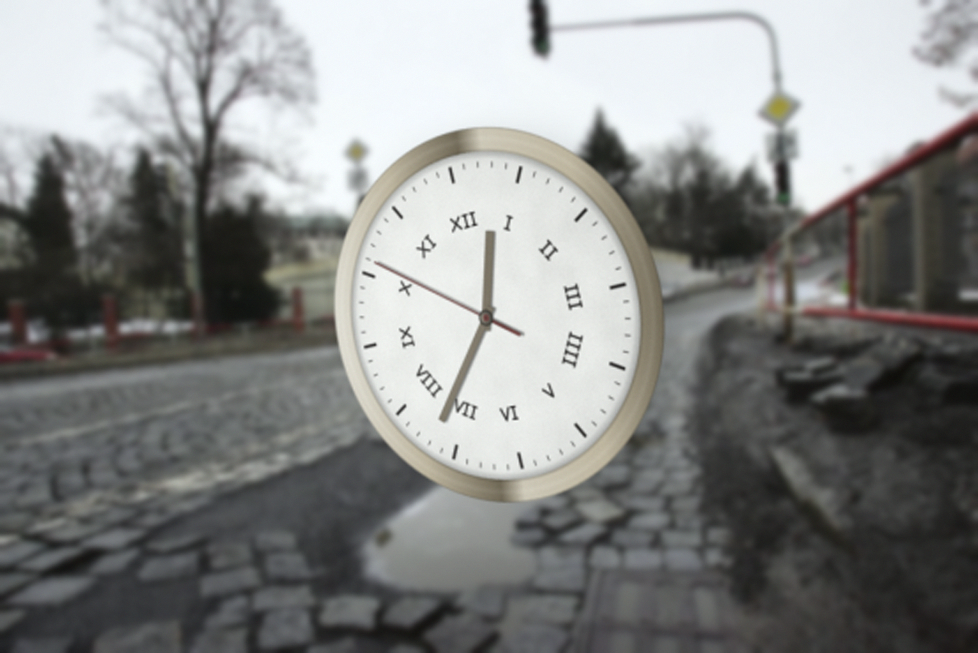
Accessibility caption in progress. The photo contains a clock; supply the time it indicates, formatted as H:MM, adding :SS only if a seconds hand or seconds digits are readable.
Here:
12:36:51
